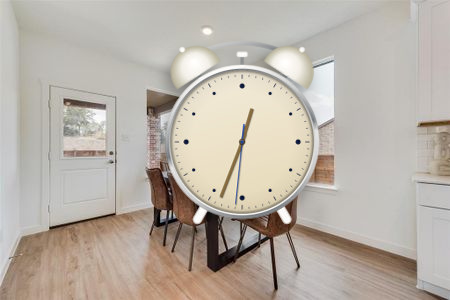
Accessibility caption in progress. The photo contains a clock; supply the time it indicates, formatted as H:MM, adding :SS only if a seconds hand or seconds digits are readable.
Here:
12:33:31
